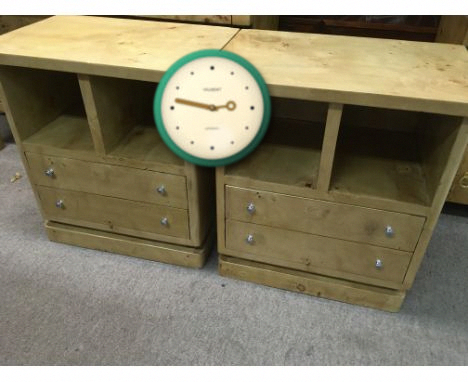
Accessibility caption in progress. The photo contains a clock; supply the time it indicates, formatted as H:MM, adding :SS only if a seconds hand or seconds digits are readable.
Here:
2:47
